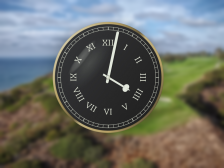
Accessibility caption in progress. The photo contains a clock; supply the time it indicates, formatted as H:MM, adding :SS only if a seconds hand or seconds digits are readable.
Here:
4:02
